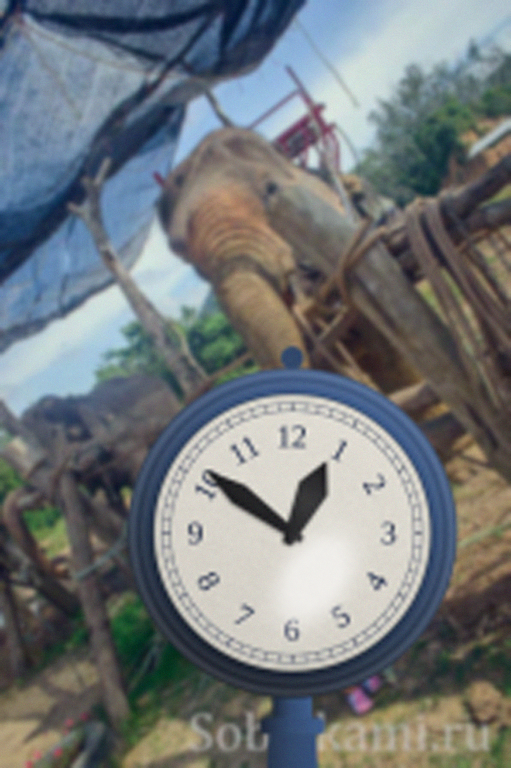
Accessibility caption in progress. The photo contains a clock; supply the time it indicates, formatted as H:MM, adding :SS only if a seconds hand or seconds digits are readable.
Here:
12:51
